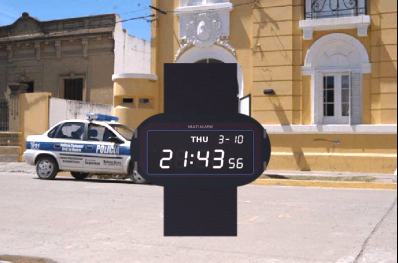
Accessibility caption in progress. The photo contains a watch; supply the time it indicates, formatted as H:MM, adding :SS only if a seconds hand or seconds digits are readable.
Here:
21:43:56
